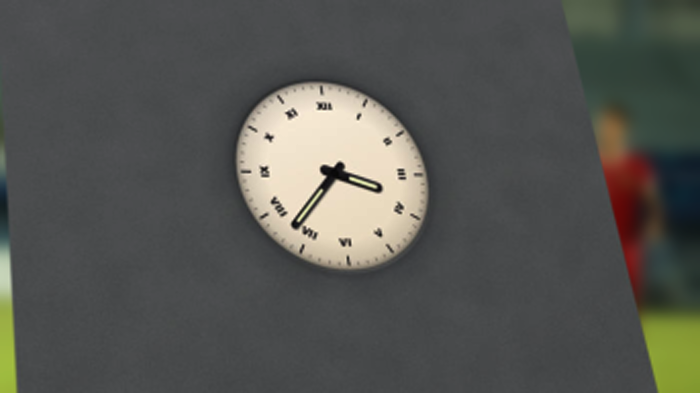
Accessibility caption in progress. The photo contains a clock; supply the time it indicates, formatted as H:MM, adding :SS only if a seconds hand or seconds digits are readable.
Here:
3:37
